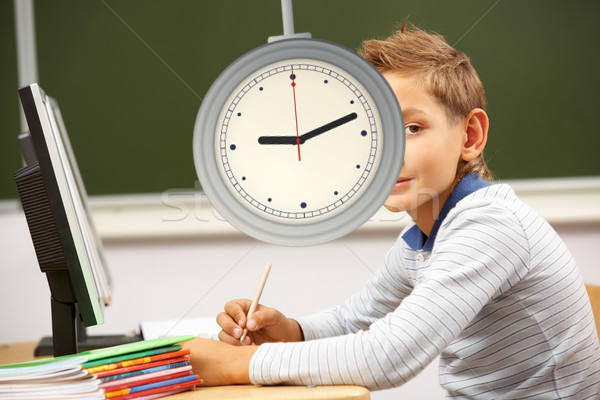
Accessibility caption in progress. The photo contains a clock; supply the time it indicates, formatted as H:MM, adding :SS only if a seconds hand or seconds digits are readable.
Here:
9:12:00
